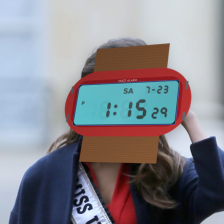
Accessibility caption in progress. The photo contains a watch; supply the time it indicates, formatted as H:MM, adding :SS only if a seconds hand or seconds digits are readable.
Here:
1:15:29
